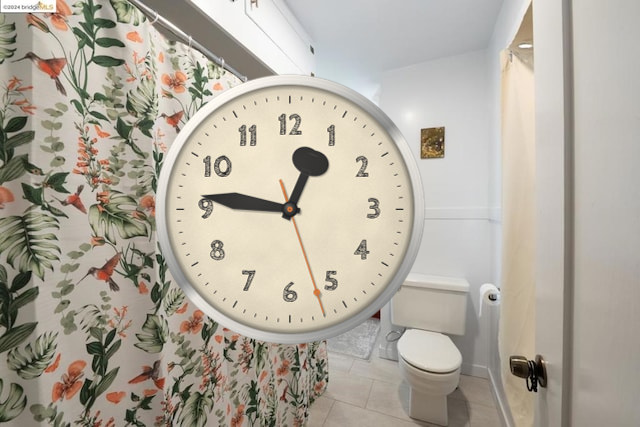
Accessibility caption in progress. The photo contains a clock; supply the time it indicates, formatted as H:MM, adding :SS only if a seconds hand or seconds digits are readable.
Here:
12:46:27
